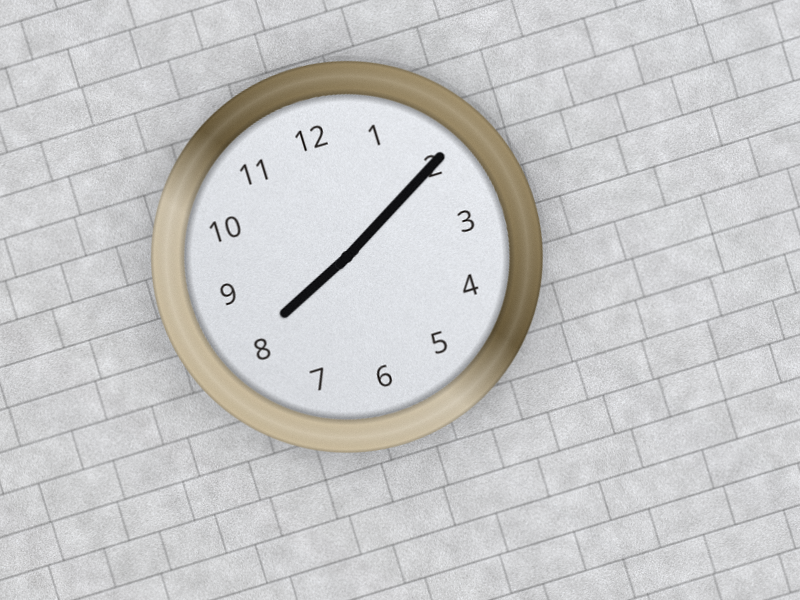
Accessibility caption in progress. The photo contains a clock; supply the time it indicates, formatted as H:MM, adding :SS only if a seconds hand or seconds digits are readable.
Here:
8:10
